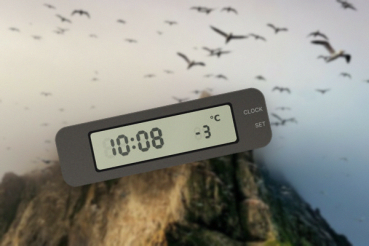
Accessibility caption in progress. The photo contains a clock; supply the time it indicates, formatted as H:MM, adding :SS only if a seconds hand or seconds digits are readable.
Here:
10:08
